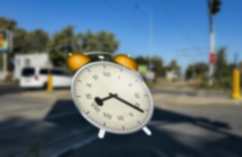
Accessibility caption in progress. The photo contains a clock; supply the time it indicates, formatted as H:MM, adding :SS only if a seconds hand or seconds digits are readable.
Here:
8:21
